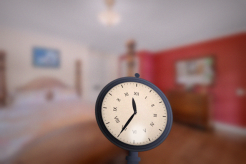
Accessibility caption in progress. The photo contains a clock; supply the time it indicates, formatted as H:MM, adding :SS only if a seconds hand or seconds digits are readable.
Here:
11:35
